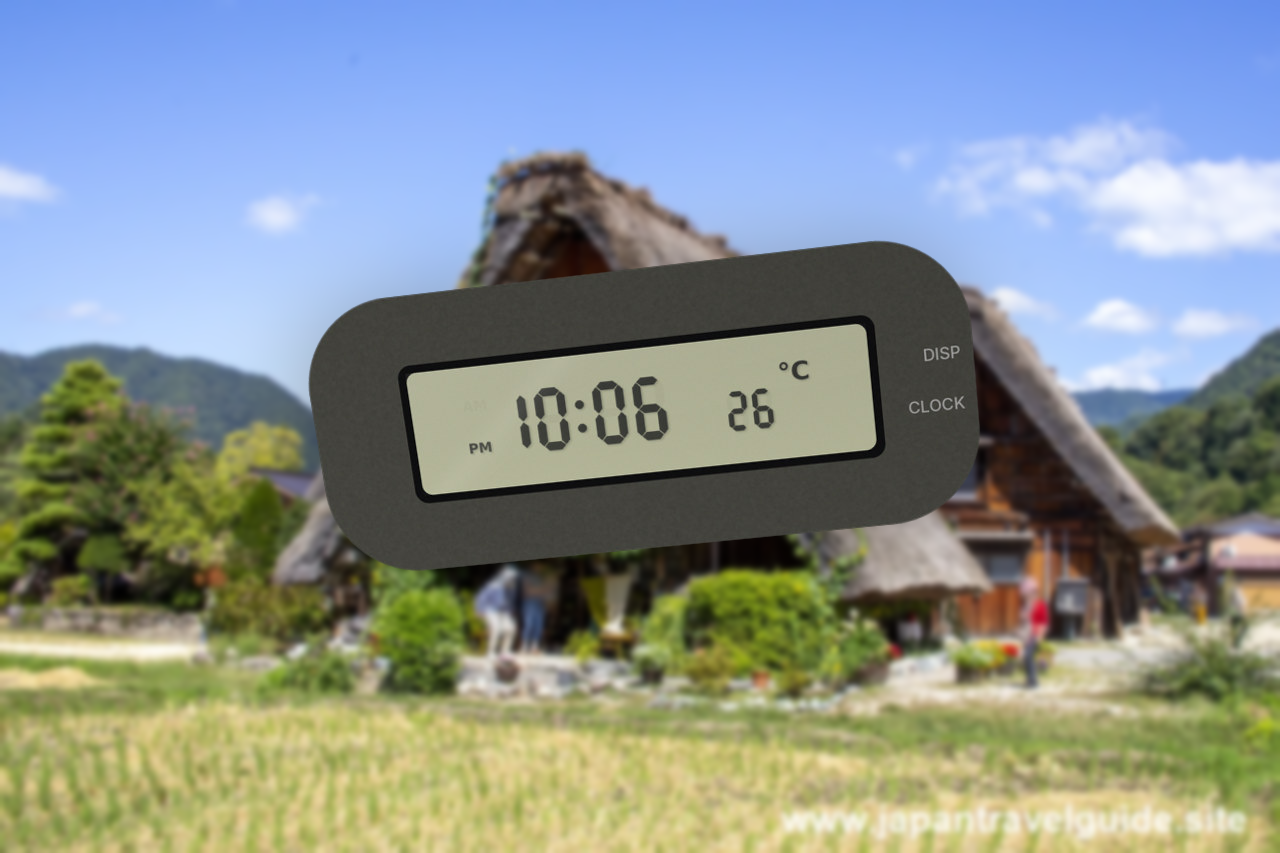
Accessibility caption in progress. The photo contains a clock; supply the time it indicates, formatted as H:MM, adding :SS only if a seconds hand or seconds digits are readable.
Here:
10:06
